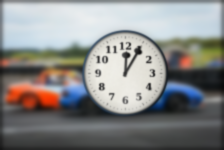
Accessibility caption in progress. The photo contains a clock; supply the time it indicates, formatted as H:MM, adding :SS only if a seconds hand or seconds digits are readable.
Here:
12:05
